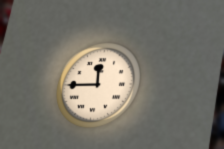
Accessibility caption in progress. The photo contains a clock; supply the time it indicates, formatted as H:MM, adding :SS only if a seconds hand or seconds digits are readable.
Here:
11:45
